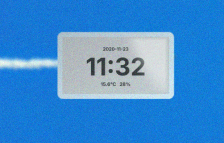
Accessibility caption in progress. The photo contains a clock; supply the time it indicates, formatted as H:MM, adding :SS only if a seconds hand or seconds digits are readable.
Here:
11:32
